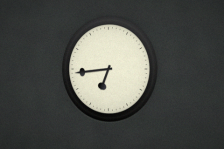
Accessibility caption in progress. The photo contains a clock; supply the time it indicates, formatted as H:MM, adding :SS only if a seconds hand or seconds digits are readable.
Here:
6:44
